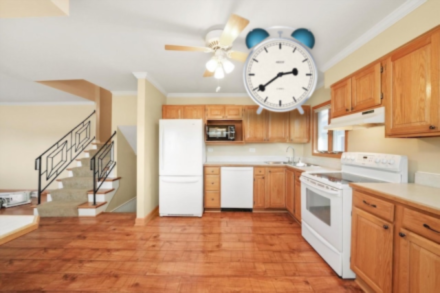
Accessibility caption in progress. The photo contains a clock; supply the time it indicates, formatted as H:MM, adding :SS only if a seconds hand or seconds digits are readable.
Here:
2:39
